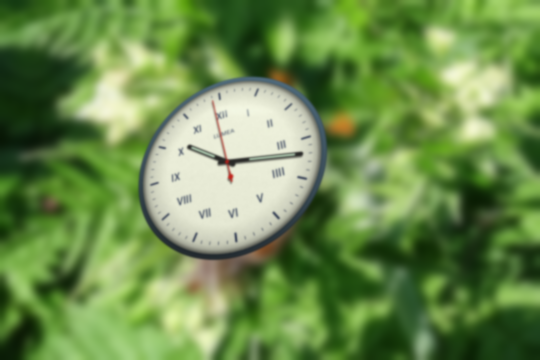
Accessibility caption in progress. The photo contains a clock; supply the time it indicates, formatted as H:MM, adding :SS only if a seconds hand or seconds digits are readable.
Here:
10:16:59
